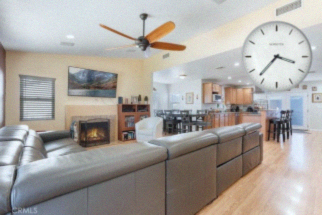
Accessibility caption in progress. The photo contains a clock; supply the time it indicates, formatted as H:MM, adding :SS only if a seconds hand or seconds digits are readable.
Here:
3:37
